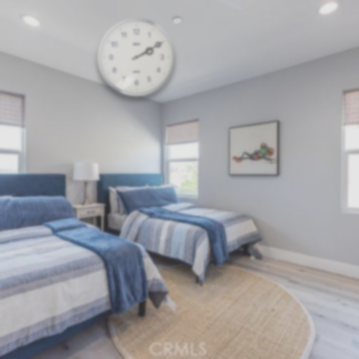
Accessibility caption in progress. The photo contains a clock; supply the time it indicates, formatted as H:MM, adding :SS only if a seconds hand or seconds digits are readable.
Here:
2:10
